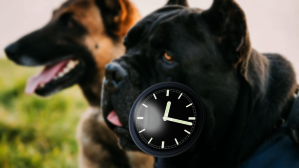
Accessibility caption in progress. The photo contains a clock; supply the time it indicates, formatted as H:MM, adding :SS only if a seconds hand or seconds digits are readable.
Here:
12:17
